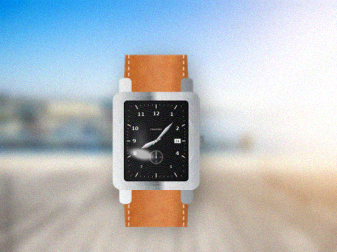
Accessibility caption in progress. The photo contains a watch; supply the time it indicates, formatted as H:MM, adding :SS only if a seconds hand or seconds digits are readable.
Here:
8:07
